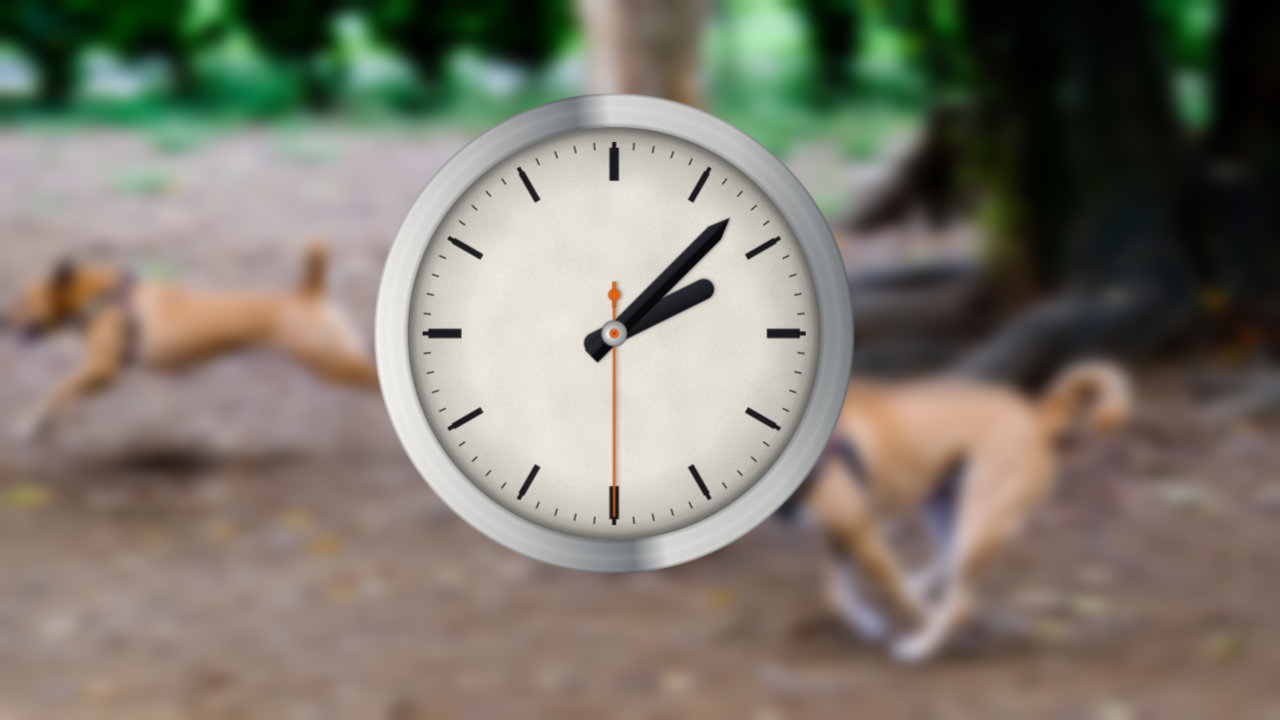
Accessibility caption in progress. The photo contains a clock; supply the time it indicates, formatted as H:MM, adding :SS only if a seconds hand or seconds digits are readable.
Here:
2:07:30
